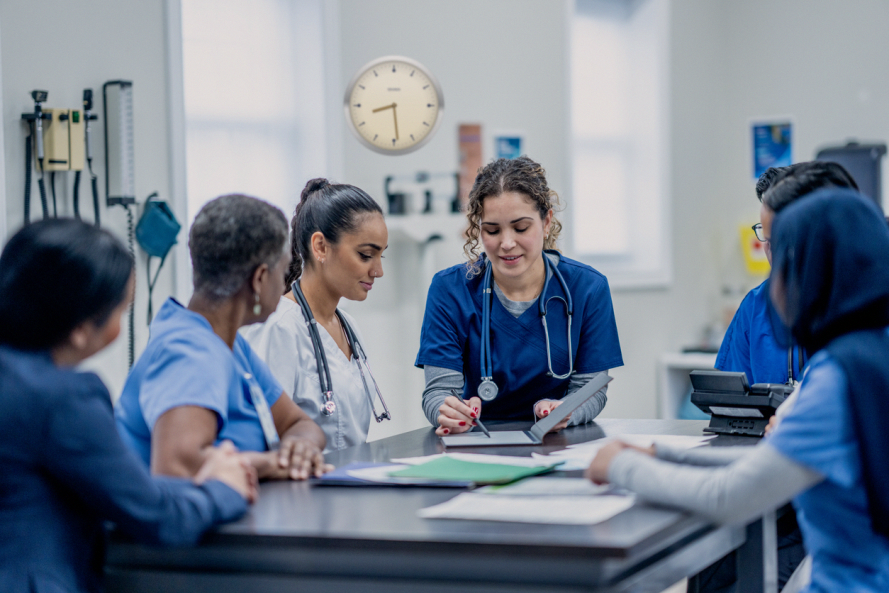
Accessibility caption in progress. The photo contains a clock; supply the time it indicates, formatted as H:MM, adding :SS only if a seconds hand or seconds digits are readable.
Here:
8:29
